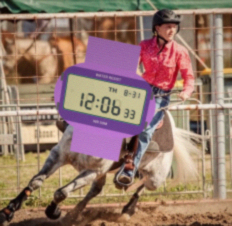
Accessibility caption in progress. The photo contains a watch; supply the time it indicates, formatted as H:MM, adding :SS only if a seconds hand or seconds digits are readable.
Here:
12:06
